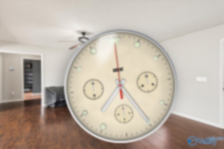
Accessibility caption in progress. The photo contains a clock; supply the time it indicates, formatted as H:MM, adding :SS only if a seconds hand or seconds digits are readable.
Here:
7:25
